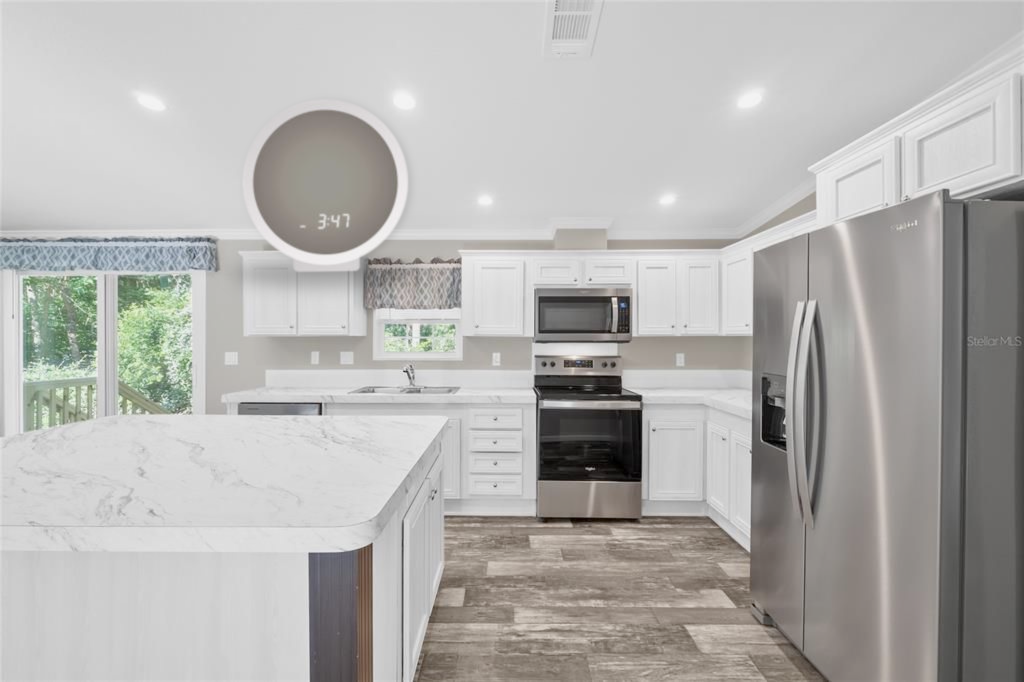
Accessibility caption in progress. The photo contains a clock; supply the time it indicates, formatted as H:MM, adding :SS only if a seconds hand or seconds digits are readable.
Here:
3:47
